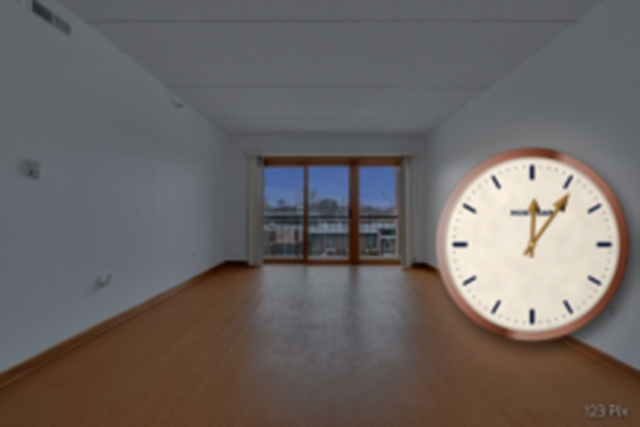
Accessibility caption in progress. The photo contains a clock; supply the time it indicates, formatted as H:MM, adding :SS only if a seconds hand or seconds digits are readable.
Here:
12:06
